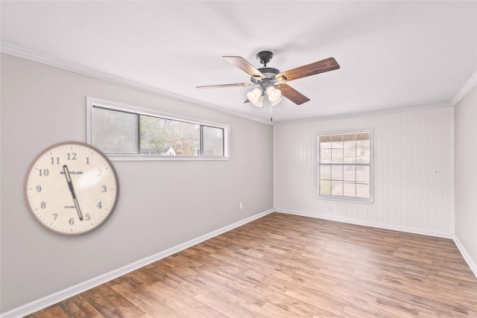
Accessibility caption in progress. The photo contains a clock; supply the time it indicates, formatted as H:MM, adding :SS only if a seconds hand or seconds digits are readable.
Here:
11:27
